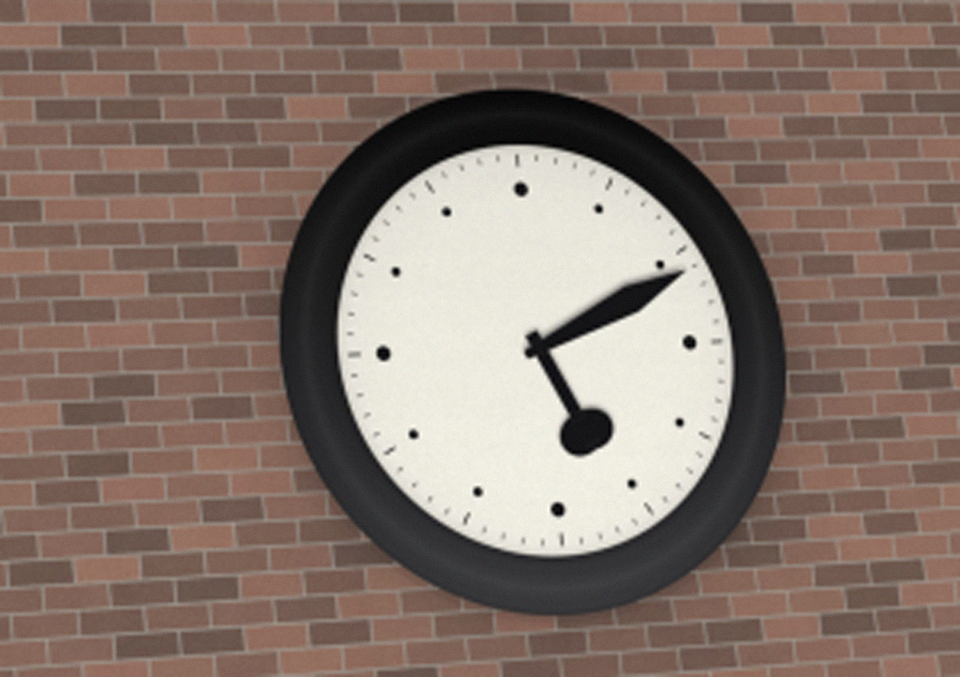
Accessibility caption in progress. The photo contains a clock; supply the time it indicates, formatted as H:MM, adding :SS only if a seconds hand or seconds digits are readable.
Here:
5:11
